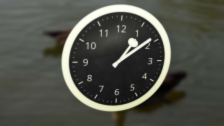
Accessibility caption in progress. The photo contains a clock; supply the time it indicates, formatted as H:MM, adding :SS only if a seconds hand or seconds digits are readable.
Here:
1:09
